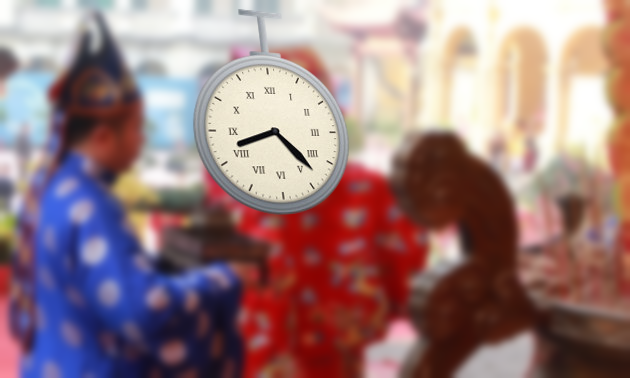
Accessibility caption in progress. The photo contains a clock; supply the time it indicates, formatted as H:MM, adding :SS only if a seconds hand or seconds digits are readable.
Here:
8:23
